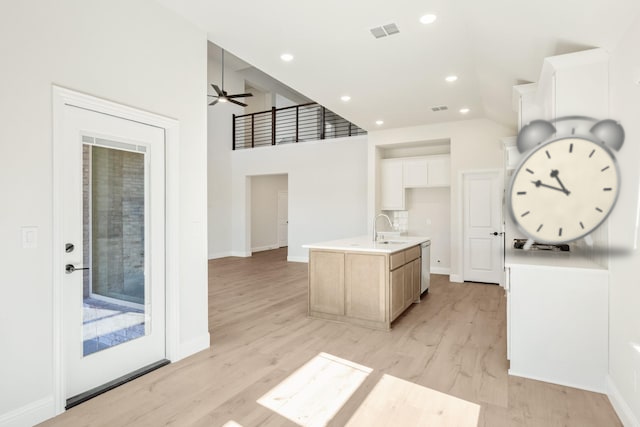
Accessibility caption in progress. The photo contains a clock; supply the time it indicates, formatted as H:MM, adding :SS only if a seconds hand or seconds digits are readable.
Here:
10:48
